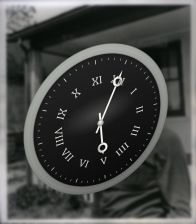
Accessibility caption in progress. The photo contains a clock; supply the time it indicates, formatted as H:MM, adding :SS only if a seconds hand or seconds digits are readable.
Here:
5:00
